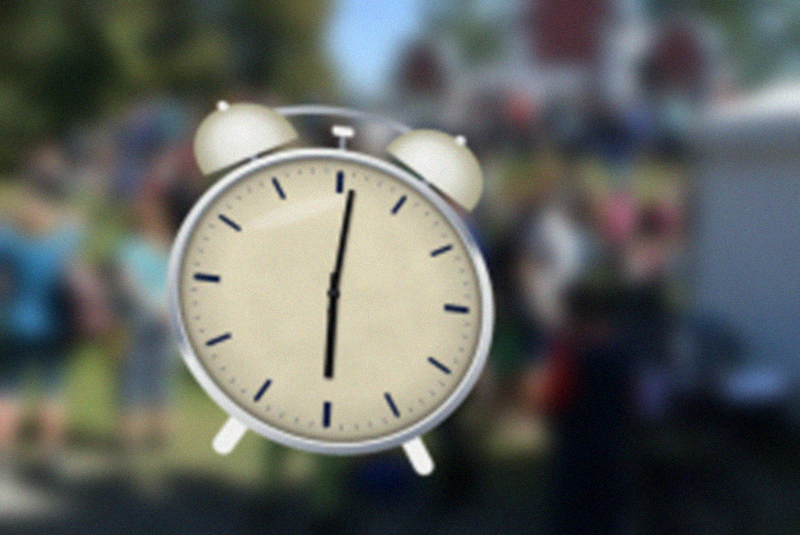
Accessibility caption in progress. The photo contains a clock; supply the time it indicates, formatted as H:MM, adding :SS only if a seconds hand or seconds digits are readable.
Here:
6:01
